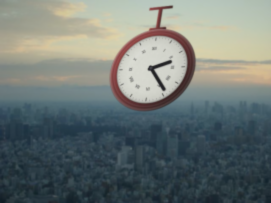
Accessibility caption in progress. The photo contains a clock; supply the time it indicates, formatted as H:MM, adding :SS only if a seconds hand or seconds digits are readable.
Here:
2:24
